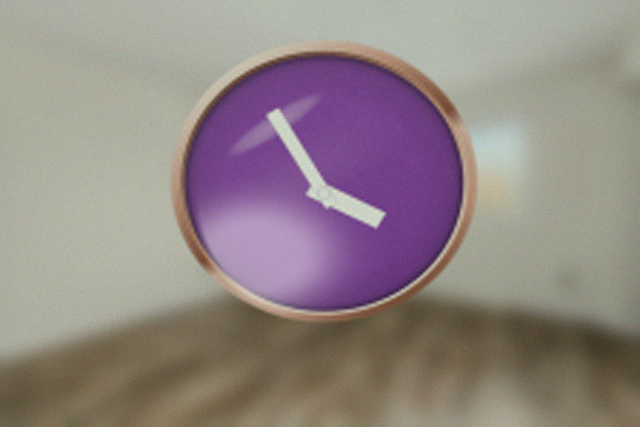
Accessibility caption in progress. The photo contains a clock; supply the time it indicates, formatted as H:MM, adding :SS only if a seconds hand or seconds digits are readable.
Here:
3:55
